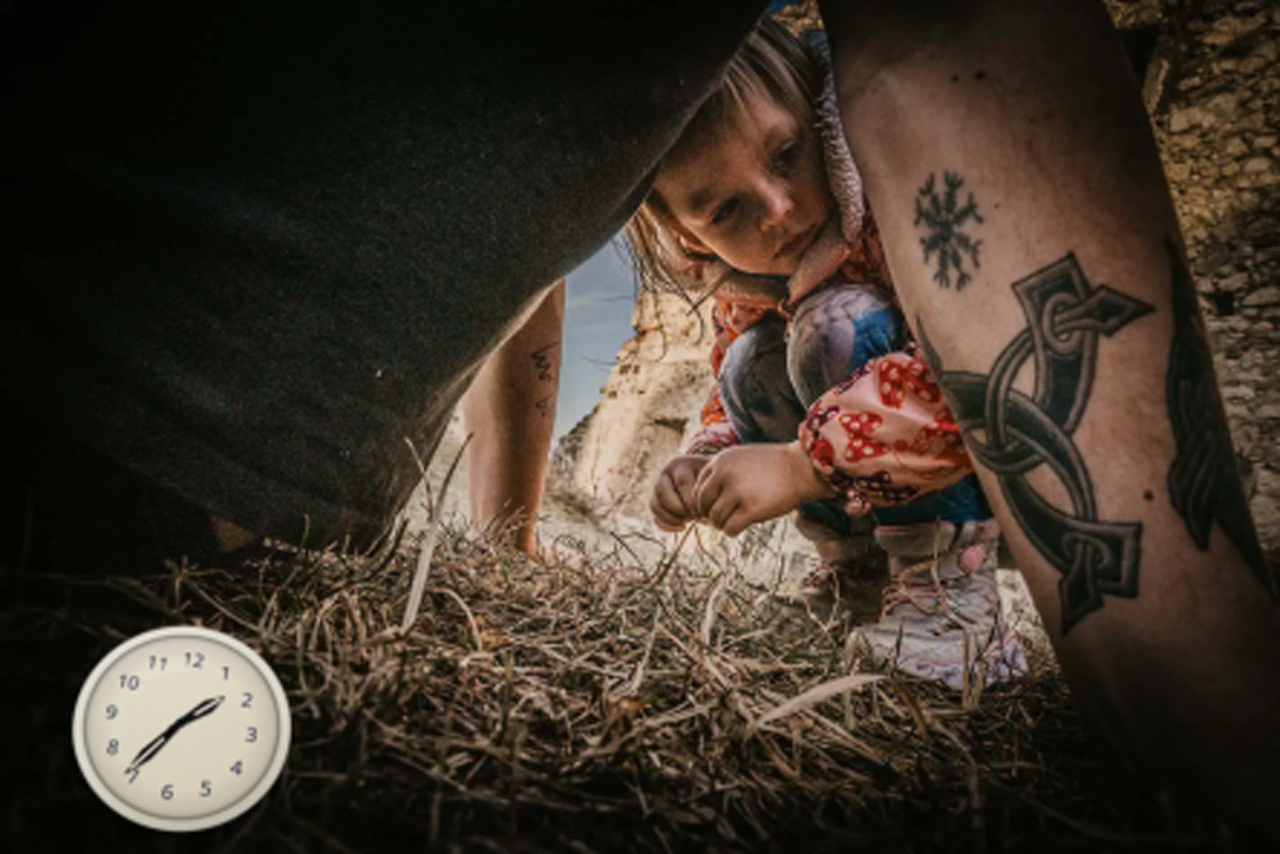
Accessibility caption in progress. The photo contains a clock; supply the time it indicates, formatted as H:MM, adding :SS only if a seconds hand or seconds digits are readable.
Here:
1:36
